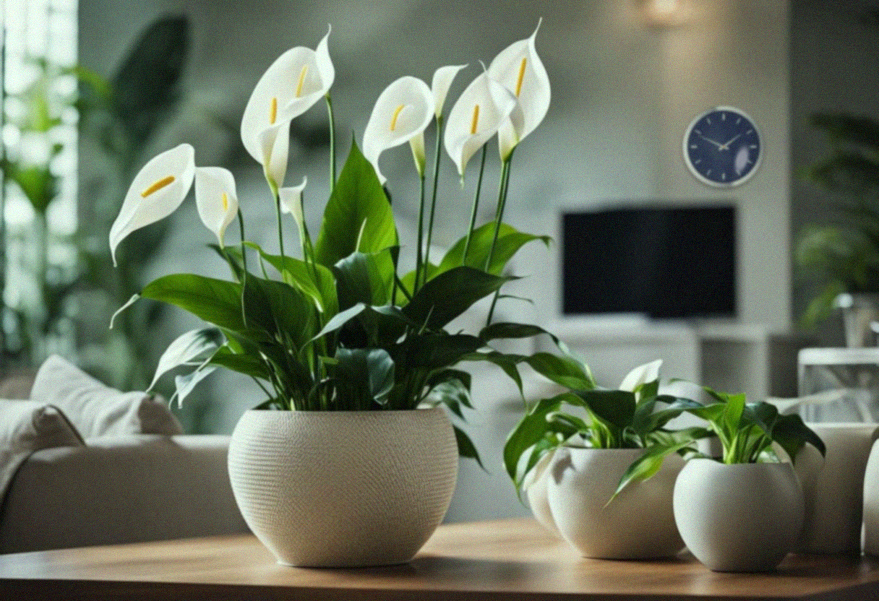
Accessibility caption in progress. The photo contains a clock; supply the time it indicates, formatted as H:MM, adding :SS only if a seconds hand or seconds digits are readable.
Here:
1:49
